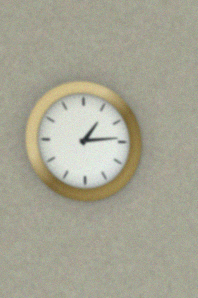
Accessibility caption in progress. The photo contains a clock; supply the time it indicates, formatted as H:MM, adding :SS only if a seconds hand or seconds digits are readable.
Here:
1:14
